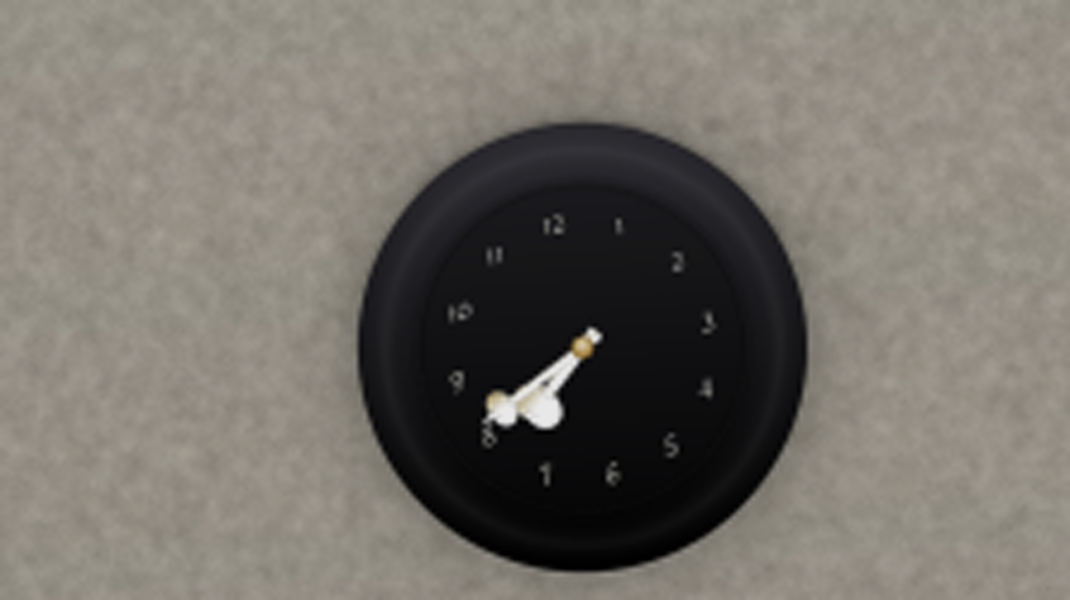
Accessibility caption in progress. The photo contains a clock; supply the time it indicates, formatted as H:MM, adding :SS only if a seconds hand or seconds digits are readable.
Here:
7:41
